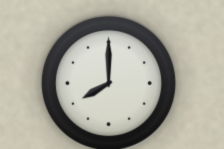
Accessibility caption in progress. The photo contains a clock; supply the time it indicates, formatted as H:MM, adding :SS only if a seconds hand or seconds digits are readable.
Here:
8:00
